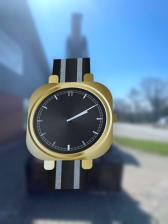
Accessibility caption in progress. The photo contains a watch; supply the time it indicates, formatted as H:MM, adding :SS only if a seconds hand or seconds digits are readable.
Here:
2:10
